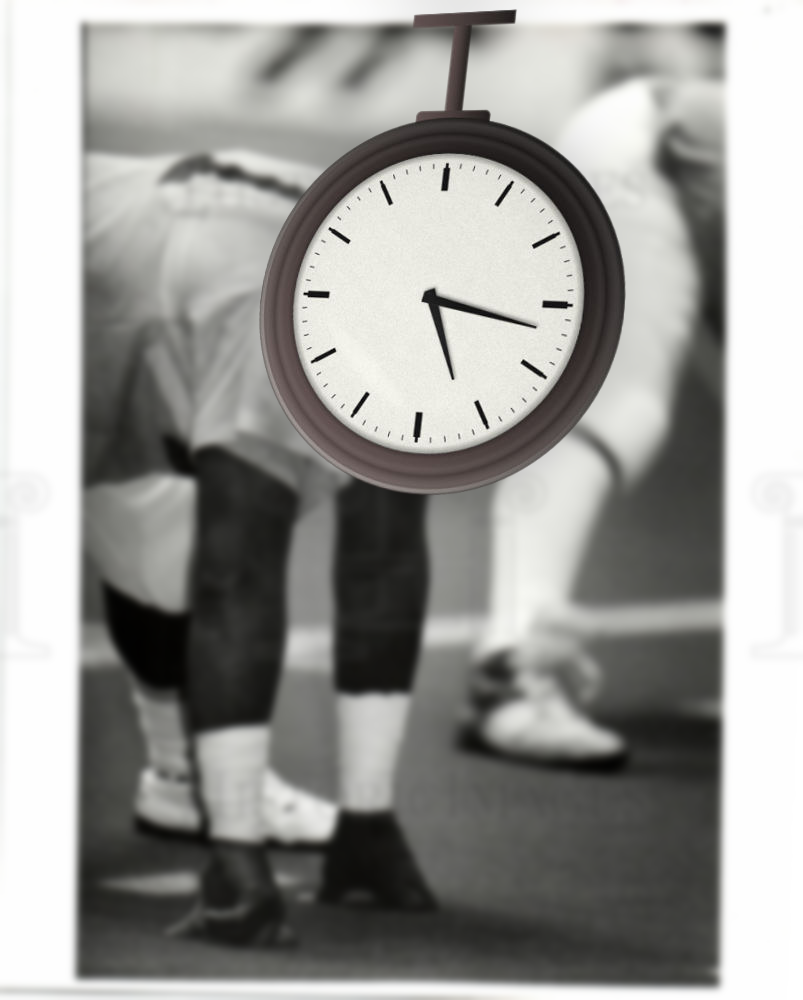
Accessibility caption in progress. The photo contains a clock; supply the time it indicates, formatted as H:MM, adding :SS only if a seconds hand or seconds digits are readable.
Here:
5:17
